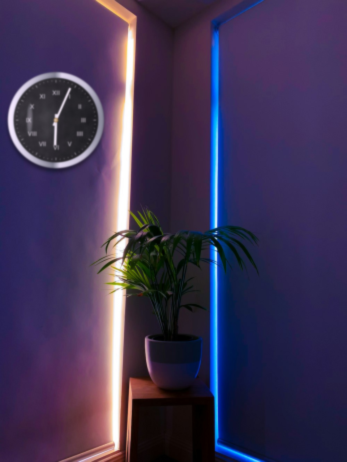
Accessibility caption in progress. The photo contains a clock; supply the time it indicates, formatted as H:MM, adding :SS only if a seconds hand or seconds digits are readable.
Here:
6:04
